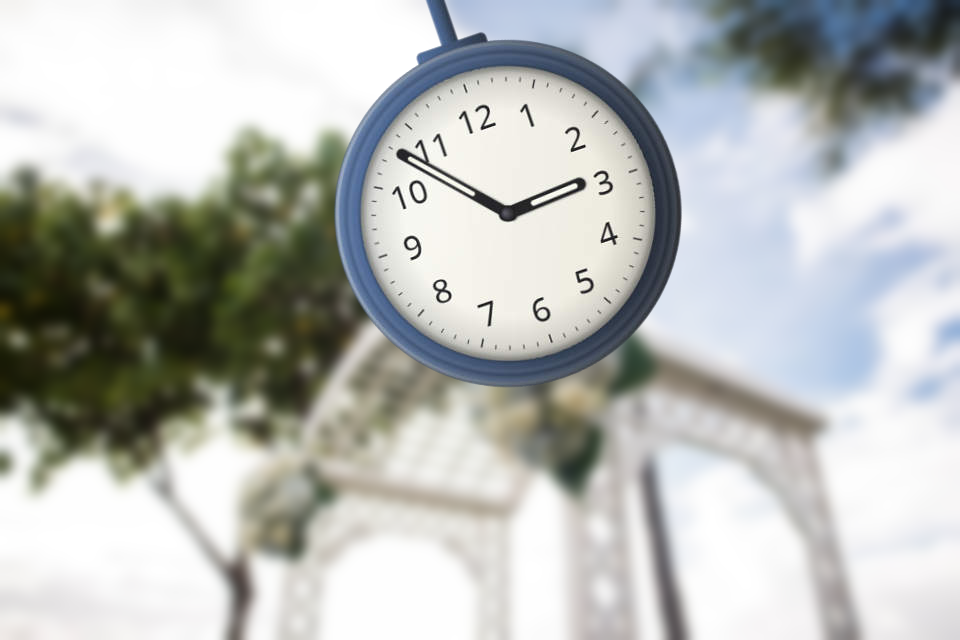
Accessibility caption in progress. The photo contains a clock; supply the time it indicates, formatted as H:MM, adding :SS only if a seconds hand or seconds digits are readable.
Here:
2:53
